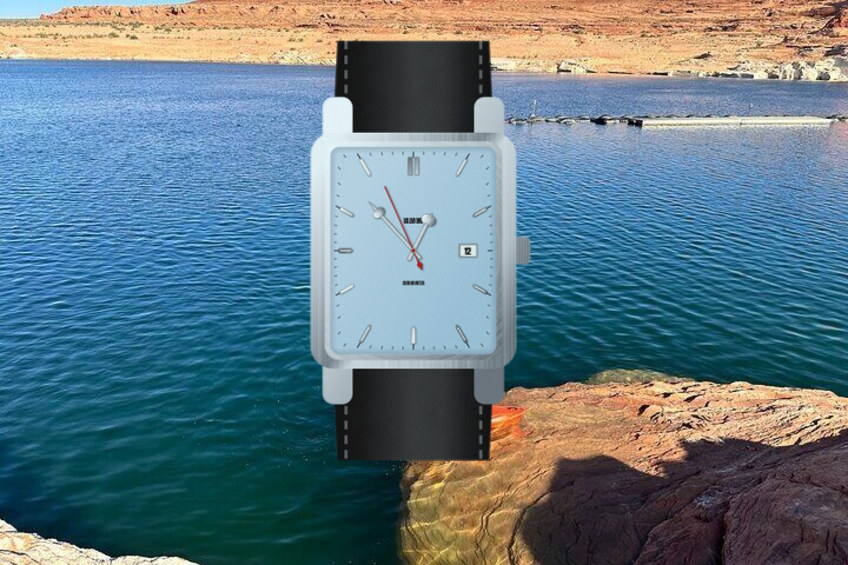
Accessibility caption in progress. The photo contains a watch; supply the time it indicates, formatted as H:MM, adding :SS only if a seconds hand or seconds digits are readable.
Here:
12:52:56
